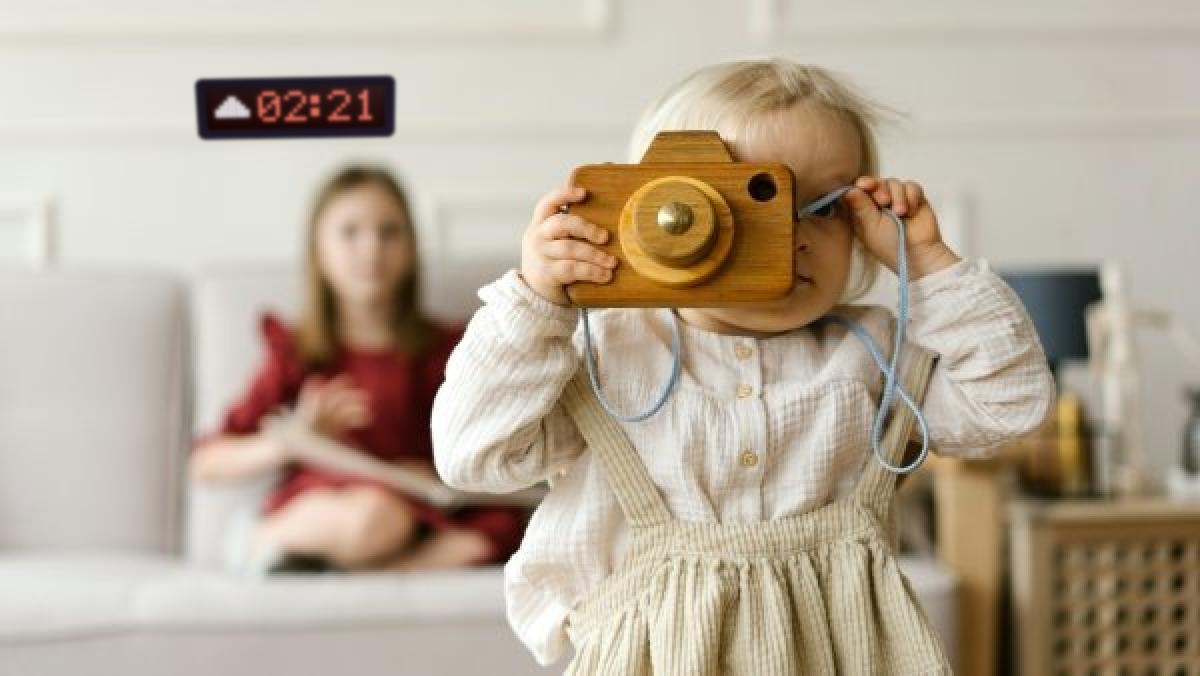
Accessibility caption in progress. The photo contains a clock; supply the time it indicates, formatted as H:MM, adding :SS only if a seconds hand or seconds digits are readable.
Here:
2:21
